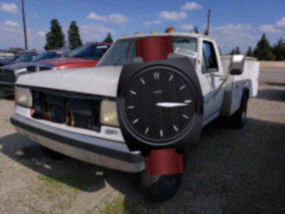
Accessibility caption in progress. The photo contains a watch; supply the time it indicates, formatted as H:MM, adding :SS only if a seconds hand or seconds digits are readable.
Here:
3:16
